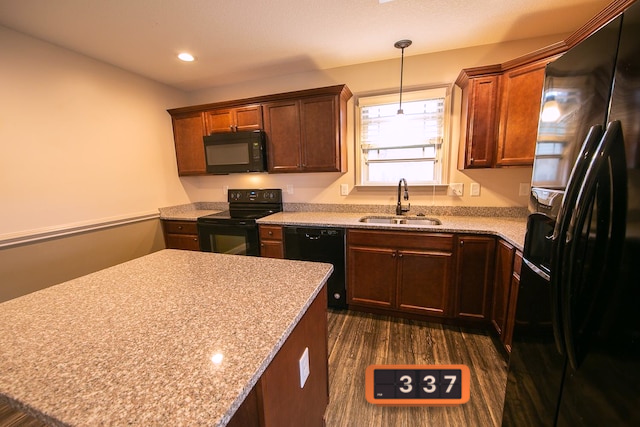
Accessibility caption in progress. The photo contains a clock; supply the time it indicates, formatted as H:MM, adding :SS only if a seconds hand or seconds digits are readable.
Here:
3:37
